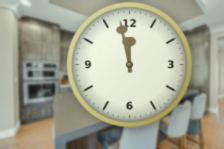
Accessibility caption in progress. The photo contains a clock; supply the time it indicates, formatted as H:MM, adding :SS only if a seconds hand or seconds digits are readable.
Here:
11:58
